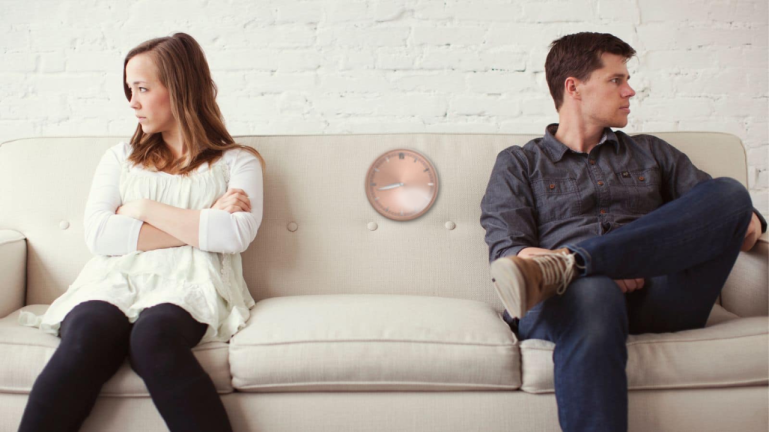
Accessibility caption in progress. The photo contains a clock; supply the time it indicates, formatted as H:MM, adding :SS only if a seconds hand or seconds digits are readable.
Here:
8:43
